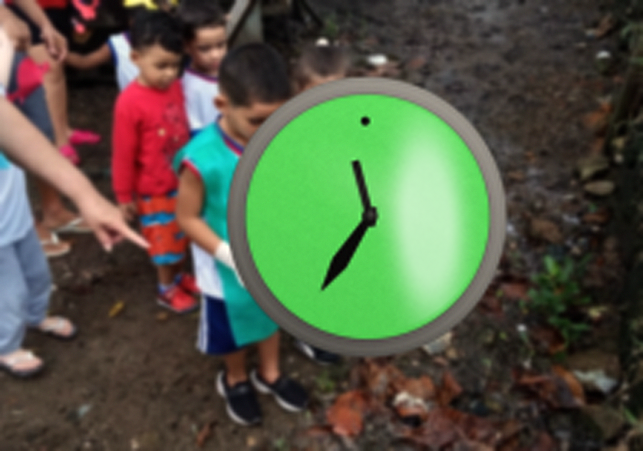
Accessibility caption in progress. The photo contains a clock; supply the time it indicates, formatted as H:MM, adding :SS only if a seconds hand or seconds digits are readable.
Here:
11:36
